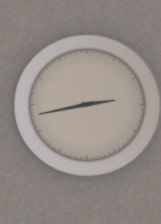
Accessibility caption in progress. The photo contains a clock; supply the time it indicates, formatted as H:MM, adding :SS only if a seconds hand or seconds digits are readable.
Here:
2:43
